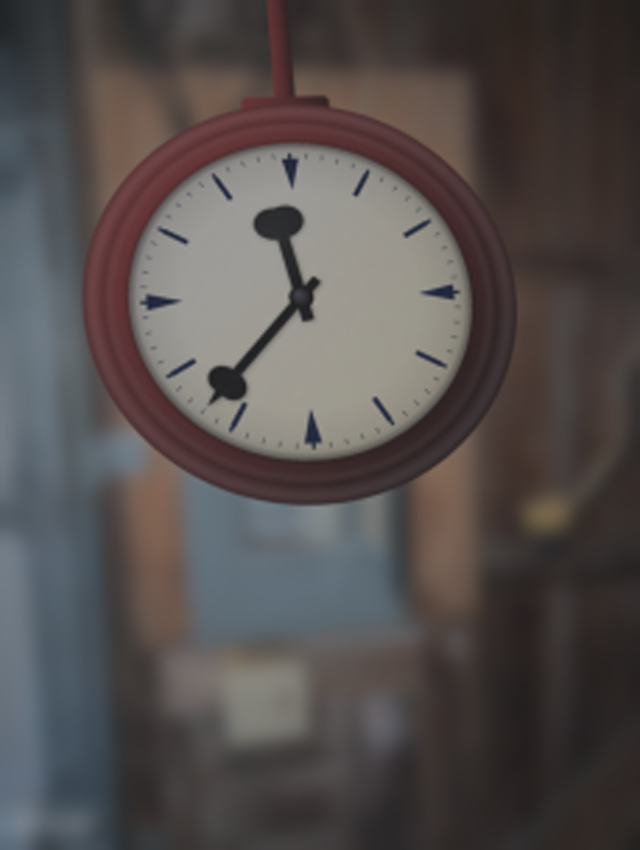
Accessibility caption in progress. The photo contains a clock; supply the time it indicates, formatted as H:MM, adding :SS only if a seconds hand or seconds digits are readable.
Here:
11:37
